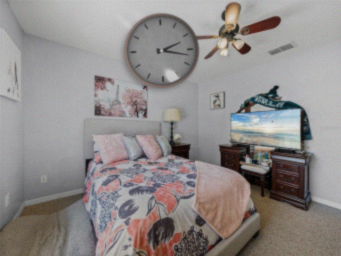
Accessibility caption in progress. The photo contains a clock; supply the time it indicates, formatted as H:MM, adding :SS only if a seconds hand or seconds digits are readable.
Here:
2:17
